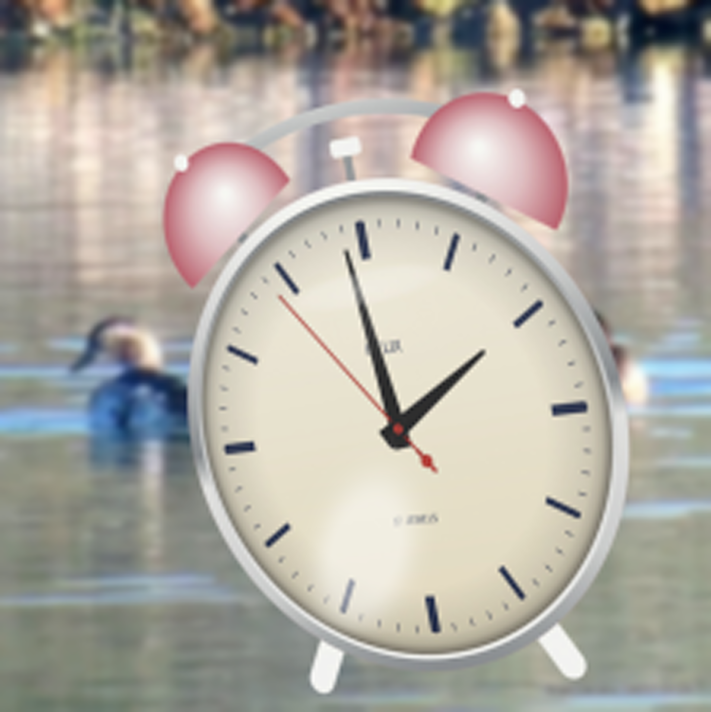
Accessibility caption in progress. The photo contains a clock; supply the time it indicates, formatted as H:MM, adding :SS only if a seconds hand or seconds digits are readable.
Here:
1:58:54
